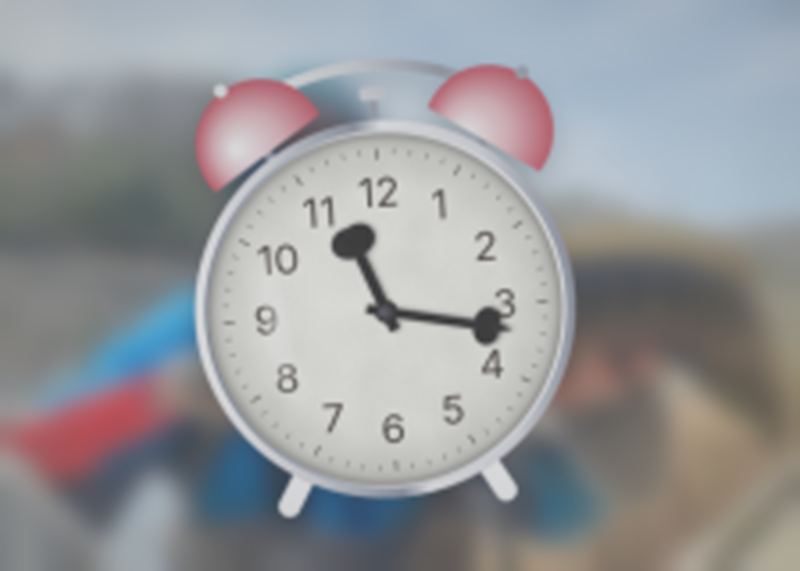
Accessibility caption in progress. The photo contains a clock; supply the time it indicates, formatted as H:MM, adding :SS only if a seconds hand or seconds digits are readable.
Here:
11:17
